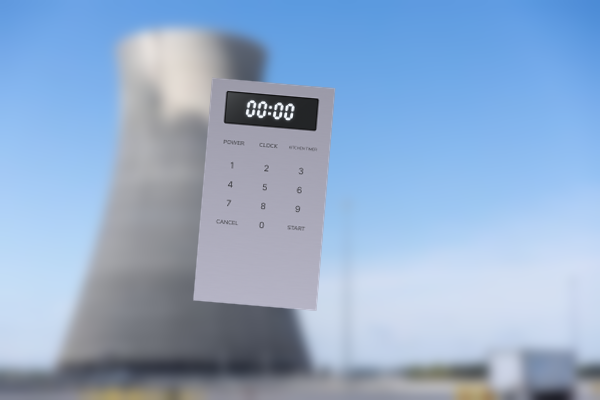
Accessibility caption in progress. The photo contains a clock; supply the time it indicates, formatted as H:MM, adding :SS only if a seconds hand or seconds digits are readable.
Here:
0:00
